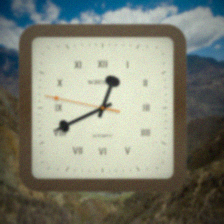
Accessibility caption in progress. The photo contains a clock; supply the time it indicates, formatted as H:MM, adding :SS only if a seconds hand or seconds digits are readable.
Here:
12:40:47
